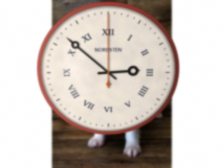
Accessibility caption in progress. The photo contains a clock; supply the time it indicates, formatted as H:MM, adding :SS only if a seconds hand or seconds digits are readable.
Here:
2:52:00
